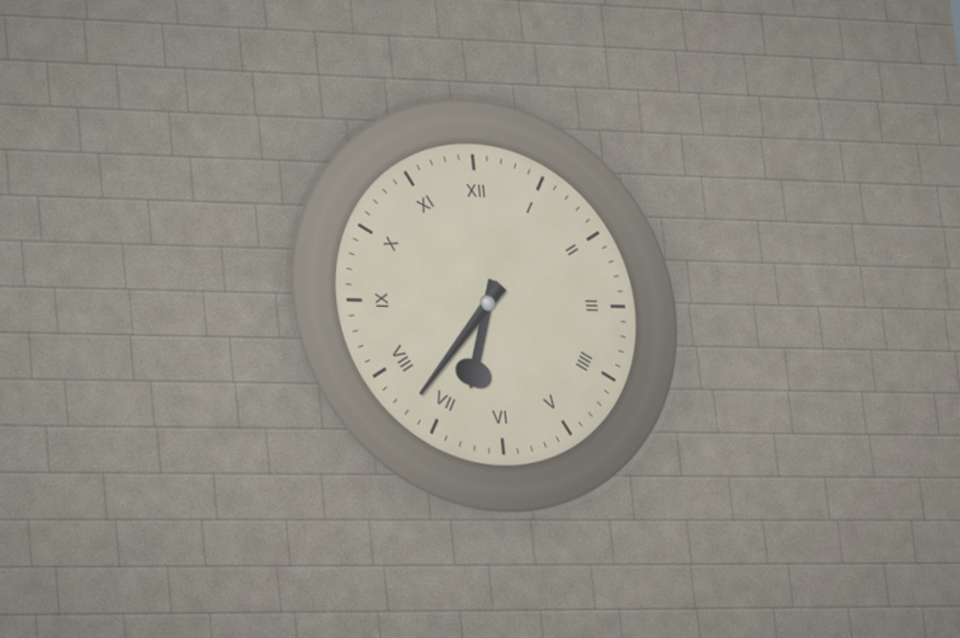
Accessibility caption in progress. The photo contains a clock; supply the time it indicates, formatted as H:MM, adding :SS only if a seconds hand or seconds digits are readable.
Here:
6:37
